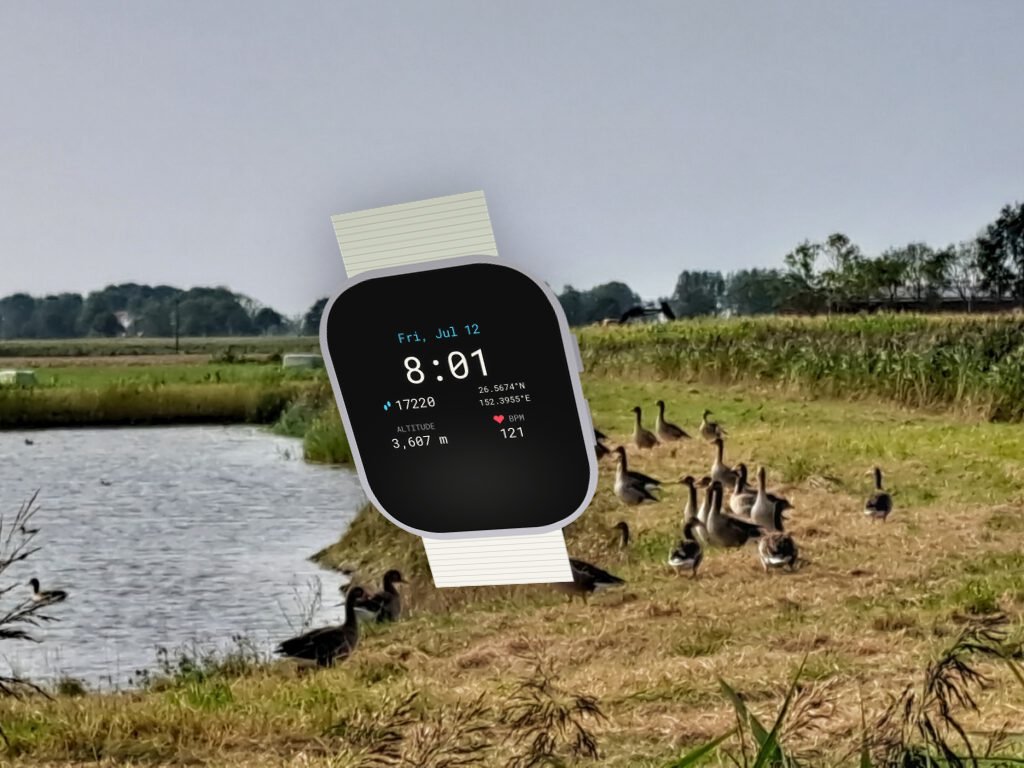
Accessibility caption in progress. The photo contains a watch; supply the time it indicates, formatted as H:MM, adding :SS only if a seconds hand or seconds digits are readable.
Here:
8:01
